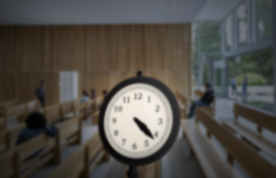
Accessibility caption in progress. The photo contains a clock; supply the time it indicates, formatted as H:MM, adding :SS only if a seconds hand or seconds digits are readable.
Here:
4:22
